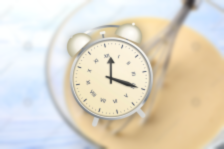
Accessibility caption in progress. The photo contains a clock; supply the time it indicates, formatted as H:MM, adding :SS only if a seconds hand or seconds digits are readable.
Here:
12:20
